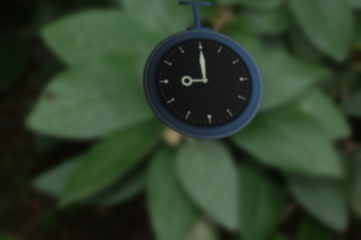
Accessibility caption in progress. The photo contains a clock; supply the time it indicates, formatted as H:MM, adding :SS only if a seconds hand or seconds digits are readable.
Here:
9:00
